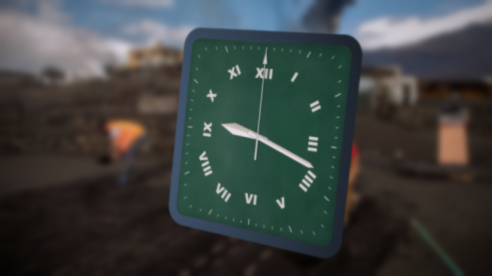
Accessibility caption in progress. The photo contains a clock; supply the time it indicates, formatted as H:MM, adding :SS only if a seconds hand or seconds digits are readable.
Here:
9:18:00
